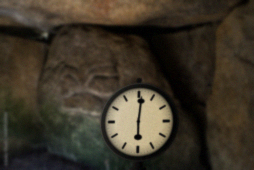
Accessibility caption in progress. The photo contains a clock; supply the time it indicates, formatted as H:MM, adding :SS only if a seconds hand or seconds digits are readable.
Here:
6:01
